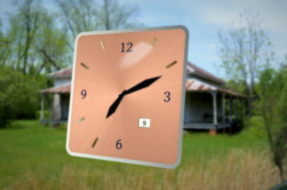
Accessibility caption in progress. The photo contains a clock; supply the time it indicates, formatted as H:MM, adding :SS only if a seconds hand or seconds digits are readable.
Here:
7:11
